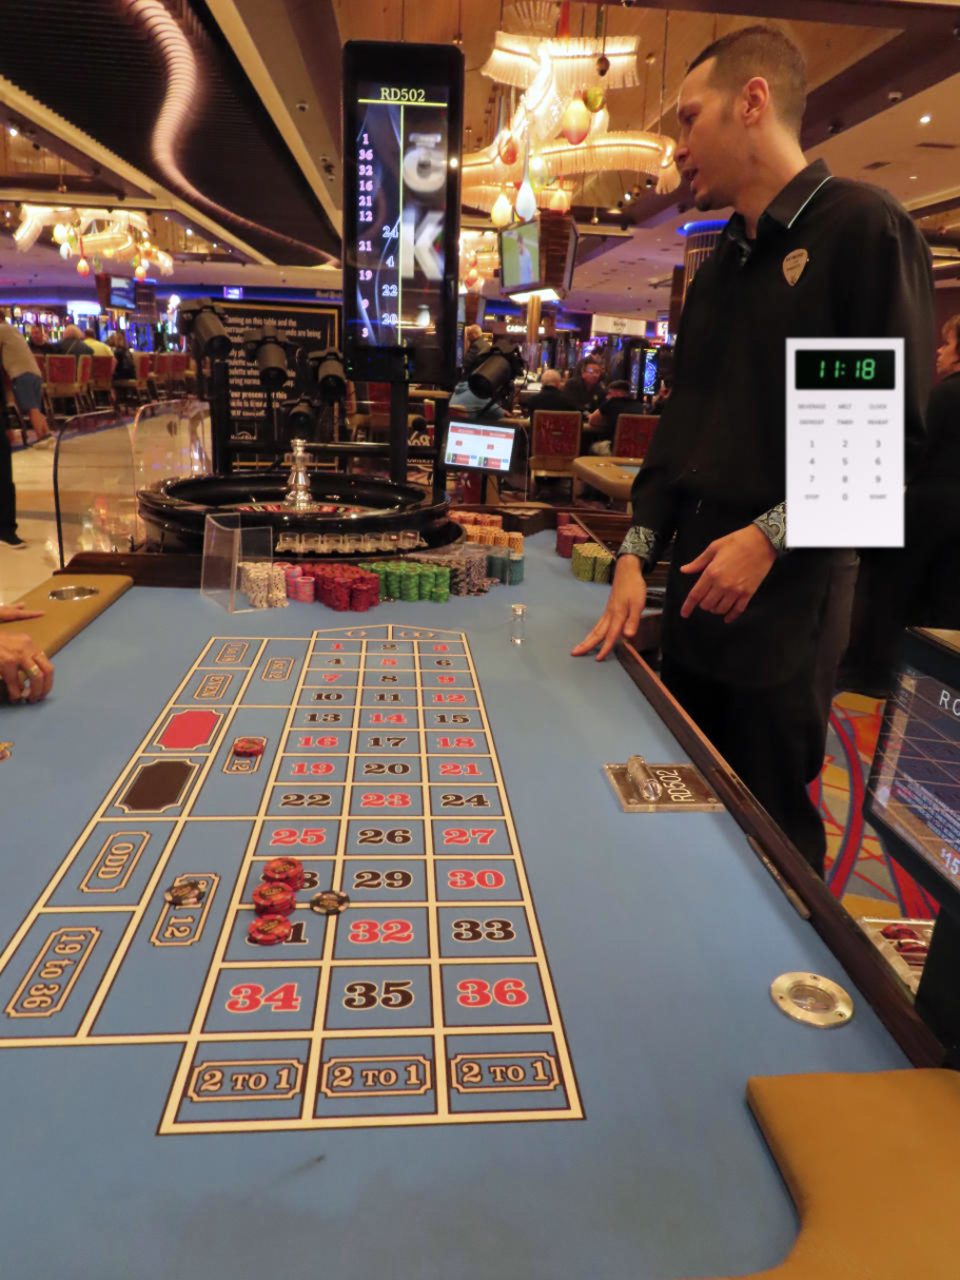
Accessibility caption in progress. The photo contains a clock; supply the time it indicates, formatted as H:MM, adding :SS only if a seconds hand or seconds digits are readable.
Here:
11:18
